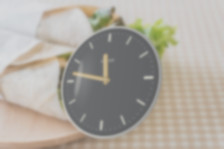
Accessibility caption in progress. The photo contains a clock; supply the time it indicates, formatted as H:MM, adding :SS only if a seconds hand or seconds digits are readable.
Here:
11:47
